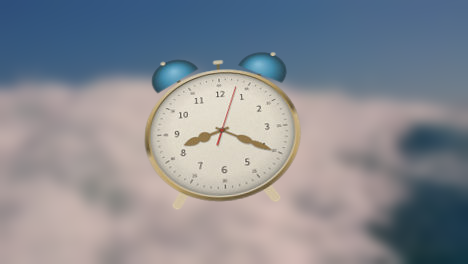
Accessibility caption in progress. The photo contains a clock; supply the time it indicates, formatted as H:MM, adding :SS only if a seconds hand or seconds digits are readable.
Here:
8:20:03
